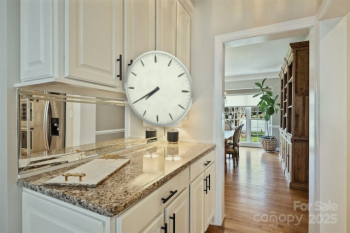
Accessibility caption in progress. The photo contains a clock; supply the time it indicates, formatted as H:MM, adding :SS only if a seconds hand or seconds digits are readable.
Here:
7:40
